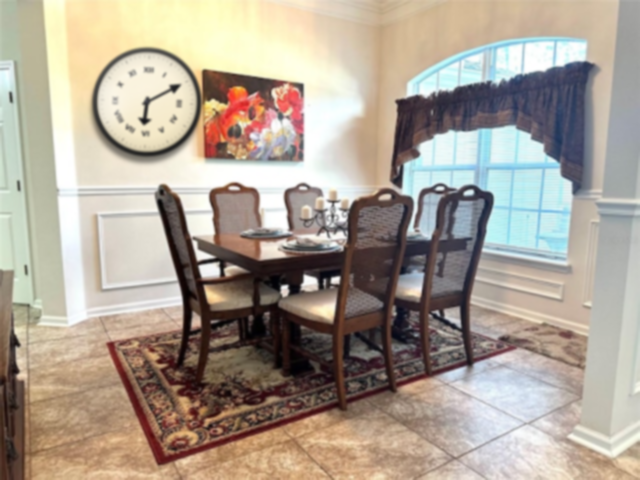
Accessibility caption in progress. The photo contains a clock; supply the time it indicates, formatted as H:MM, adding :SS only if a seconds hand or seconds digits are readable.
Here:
6:10
